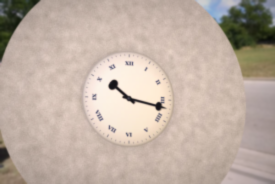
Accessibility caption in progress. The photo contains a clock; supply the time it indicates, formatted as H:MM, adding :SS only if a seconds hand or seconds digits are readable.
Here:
10:17
